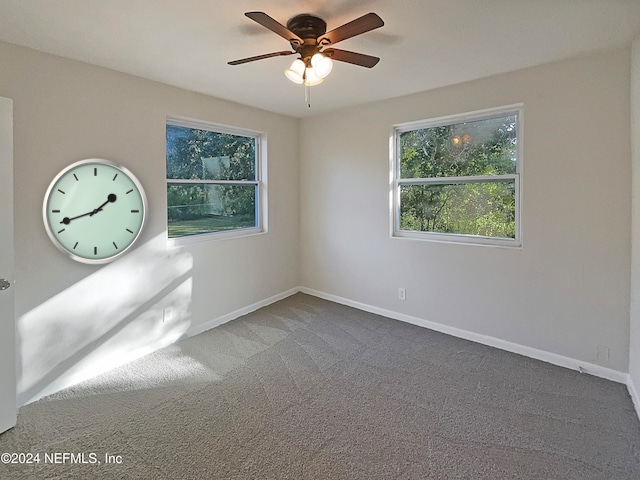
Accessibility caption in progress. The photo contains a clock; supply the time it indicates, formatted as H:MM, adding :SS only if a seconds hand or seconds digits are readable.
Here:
1:42
